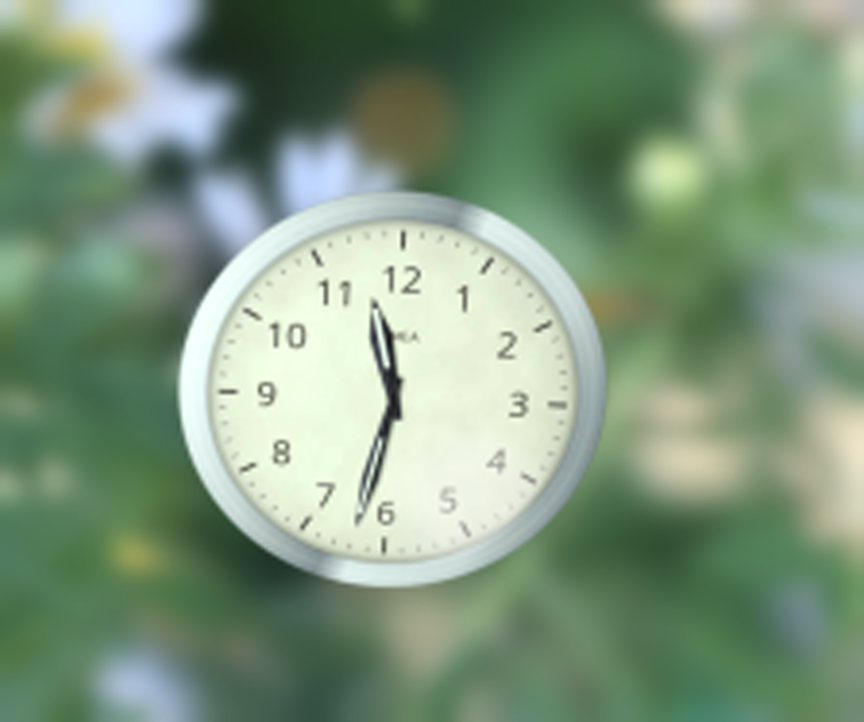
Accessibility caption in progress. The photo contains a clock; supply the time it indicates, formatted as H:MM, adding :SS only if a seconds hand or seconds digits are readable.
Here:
11:32
